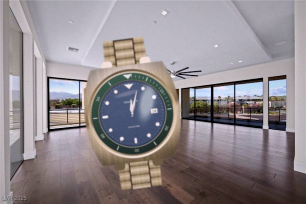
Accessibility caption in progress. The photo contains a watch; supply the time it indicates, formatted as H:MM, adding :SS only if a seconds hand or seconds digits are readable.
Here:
12:03
